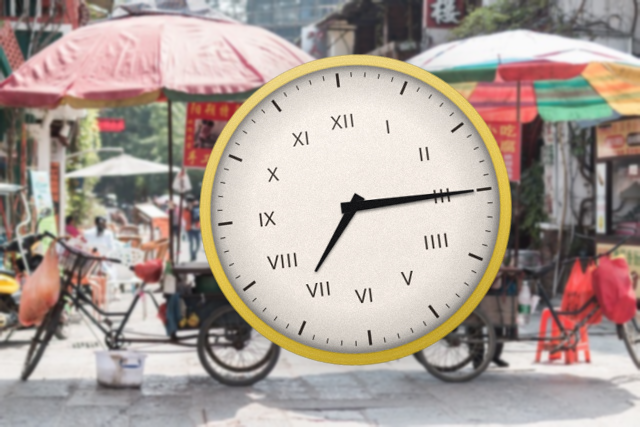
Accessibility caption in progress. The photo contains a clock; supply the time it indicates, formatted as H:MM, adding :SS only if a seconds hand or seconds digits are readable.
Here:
7:15
